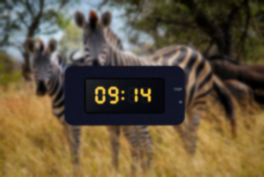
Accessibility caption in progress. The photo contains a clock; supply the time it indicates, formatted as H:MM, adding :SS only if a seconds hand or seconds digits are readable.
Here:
9:14
